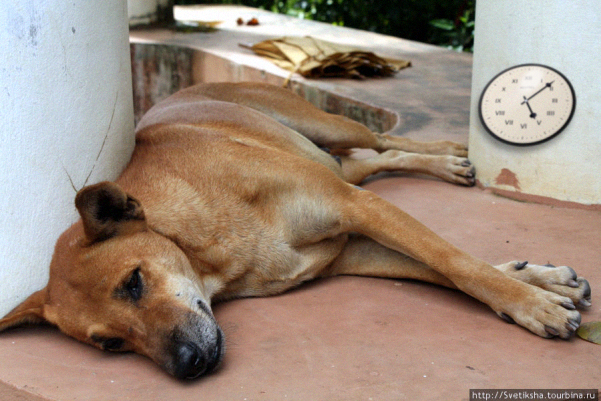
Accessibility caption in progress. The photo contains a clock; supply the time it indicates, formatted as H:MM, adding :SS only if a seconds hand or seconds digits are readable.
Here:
5:08
